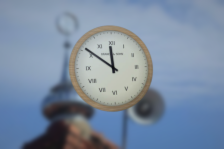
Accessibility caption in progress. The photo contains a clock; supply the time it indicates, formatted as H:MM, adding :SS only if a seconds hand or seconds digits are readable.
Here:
11:51
